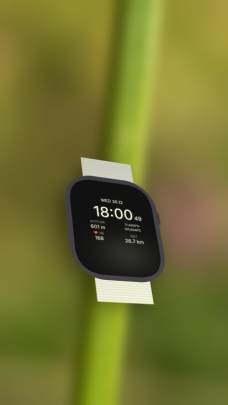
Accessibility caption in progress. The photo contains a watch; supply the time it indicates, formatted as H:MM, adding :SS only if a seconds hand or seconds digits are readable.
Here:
18:00
